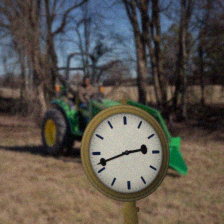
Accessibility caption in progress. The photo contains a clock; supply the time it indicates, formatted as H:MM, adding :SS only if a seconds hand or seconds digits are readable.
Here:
2:42
